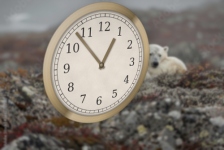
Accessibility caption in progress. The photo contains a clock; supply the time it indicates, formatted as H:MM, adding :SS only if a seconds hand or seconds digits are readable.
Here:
12:53
